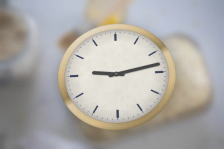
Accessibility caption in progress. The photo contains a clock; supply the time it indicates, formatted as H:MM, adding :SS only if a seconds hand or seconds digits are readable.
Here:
9:13
